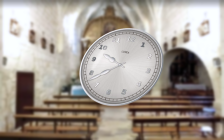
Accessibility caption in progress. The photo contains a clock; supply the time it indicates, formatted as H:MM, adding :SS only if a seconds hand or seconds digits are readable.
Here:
9:38
